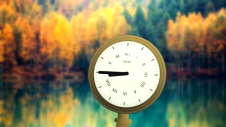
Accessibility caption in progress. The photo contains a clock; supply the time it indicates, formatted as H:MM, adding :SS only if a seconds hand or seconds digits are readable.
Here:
8:45
